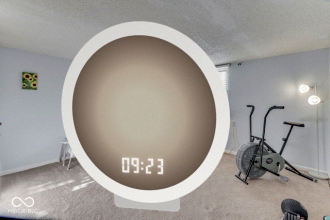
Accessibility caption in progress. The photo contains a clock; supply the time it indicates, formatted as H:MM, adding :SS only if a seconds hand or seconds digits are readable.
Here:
9:23
